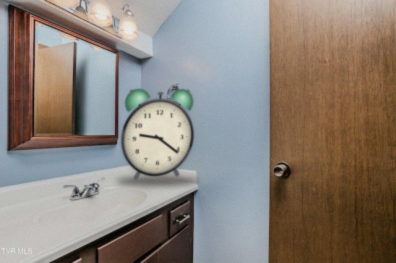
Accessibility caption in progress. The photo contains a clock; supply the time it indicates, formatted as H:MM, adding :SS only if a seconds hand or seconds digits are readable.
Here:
9:21
